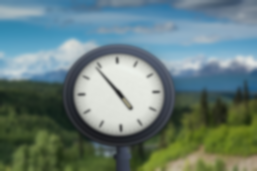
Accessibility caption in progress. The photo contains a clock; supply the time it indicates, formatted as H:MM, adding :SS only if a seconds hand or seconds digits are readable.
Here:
4:54
